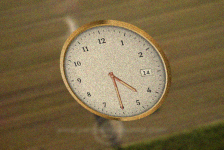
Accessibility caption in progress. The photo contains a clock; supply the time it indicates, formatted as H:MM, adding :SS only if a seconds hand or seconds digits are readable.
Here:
4:30
